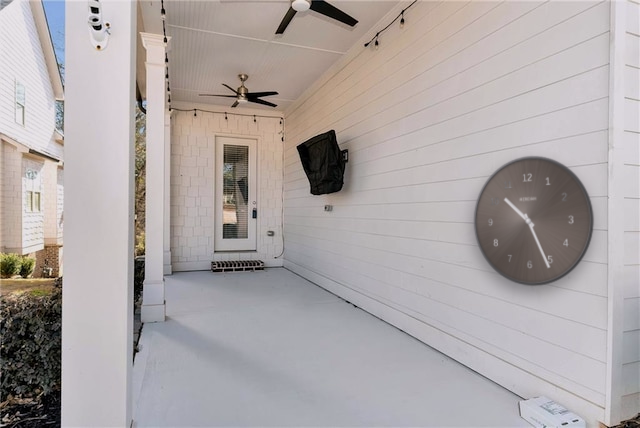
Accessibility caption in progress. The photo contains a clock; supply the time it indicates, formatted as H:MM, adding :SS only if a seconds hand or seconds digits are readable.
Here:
10:26
